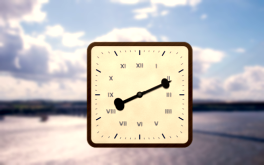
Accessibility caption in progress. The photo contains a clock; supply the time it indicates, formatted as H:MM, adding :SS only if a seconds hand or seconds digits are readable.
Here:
8:11
